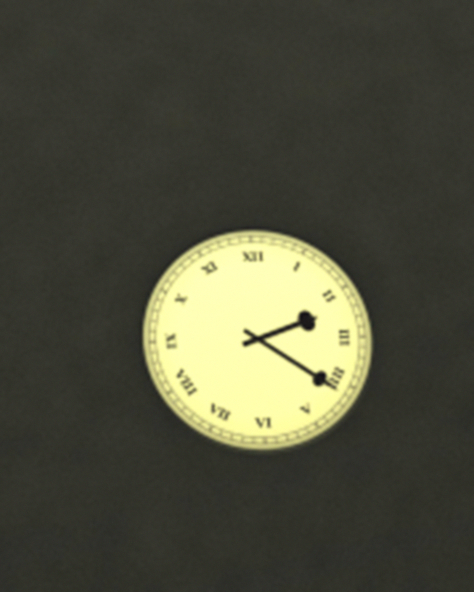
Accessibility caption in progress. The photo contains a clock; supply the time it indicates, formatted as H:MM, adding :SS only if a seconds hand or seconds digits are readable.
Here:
2:21
